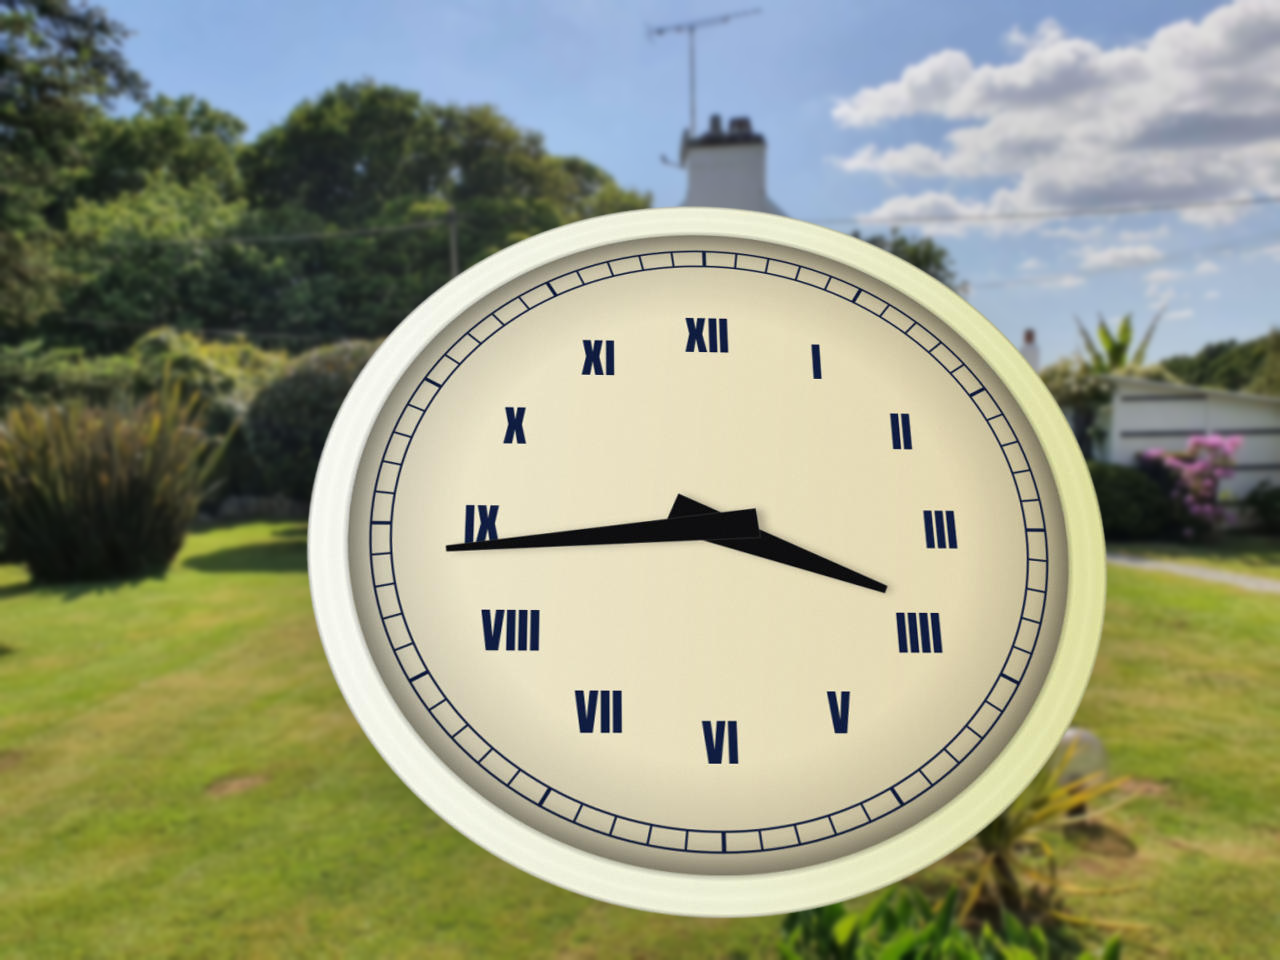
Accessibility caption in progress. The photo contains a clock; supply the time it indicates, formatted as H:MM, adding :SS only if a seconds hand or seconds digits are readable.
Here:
3:44
